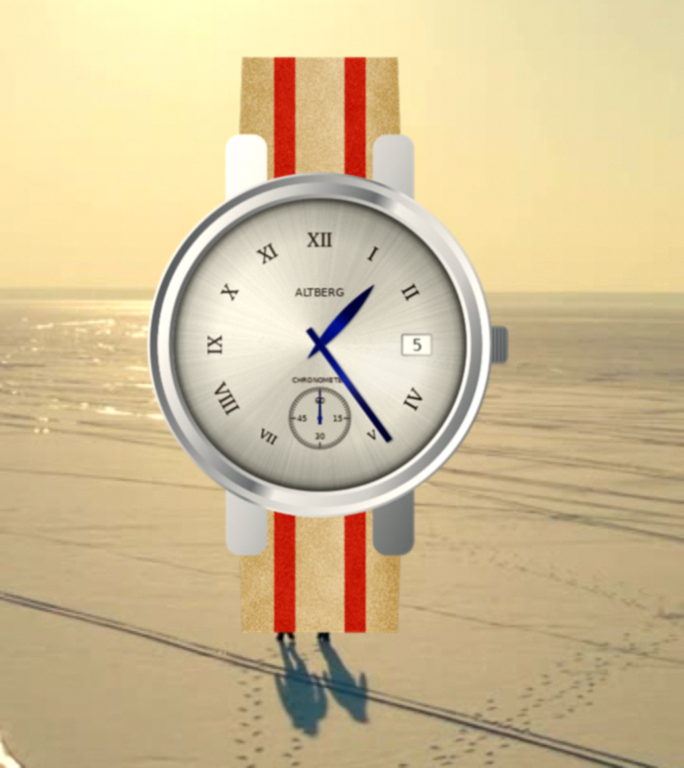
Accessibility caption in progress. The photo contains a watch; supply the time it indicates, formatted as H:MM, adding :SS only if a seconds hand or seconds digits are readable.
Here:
1:24
